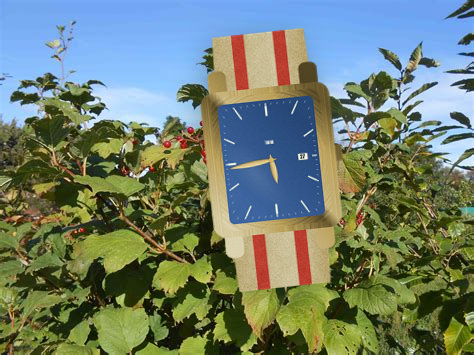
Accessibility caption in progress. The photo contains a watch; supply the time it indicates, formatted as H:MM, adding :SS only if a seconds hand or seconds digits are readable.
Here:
5:44
